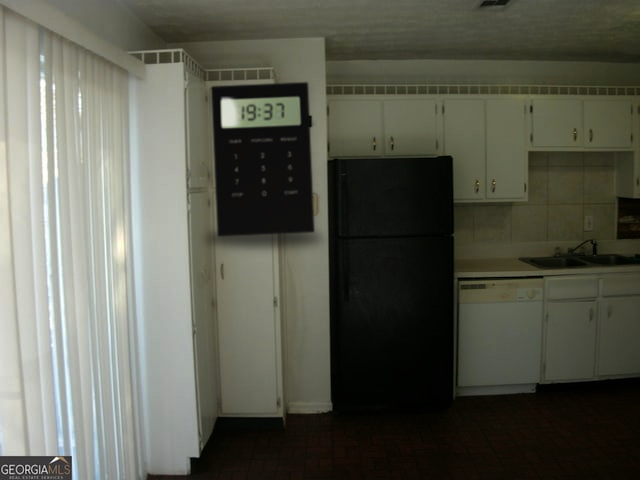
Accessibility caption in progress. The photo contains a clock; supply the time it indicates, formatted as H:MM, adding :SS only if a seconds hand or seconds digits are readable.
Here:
19:37
